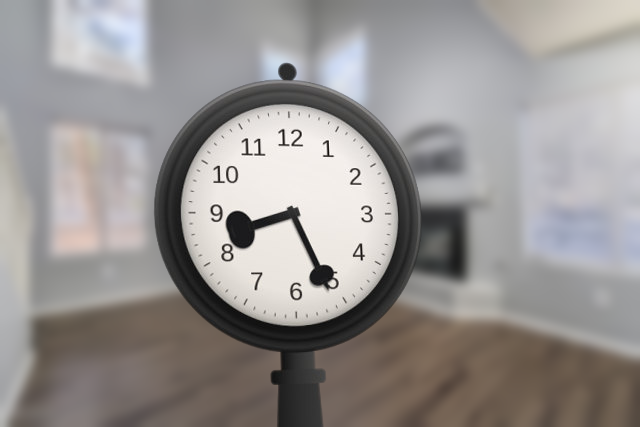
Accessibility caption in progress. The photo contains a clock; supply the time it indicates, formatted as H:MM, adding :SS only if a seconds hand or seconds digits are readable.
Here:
8:26
